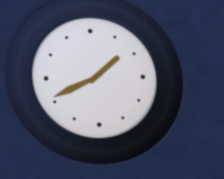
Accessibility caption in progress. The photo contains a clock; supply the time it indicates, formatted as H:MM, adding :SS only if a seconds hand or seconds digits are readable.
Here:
1:41
